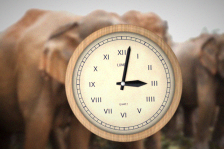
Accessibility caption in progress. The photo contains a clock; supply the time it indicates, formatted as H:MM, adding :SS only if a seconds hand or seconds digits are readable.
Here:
3:02
